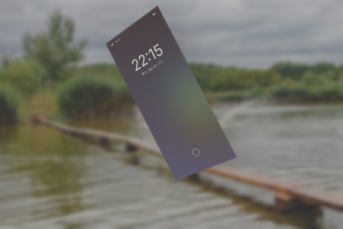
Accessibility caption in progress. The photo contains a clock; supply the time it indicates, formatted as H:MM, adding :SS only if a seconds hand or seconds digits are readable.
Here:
22:15
